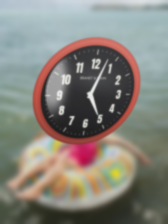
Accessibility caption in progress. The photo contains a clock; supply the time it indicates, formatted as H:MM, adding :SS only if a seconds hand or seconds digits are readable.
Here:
5:03
